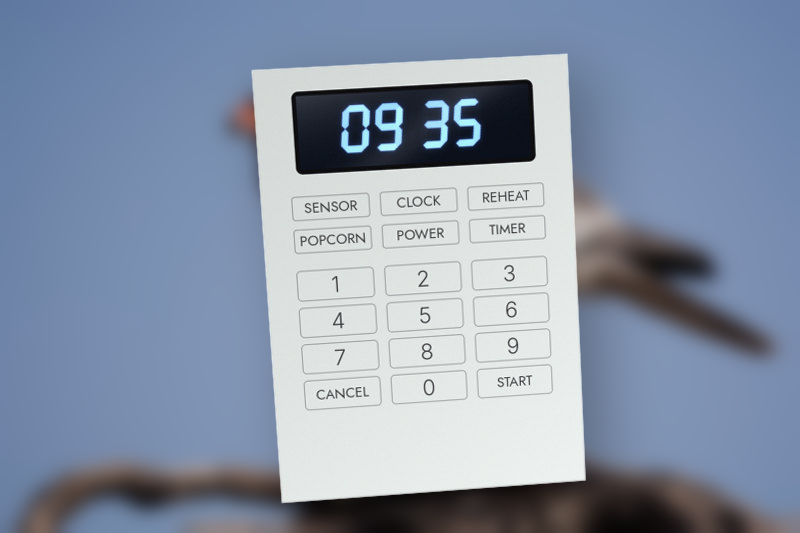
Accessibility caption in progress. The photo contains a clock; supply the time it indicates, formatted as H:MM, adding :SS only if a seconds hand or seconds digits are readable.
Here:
9:35
